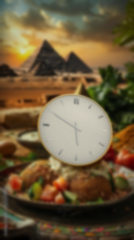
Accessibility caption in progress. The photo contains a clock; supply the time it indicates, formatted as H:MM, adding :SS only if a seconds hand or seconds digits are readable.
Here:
5:50
